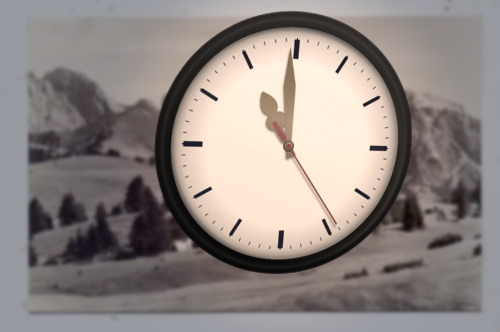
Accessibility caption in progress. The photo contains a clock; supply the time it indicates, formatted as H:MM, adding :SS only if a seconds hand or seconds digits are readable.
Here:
10:59:24
